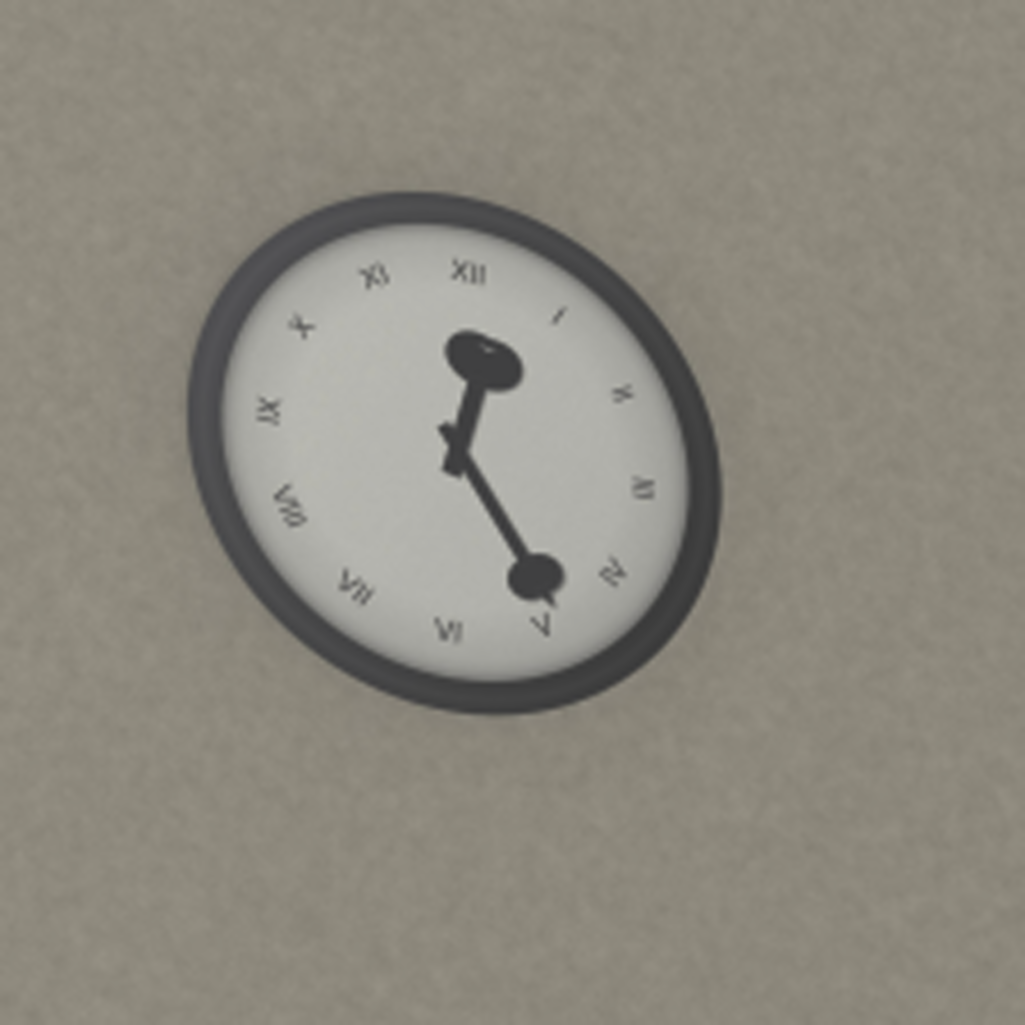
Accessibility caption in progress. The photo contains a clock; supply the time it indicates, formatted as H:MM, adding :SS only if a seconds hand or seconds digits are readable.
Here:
12:24
